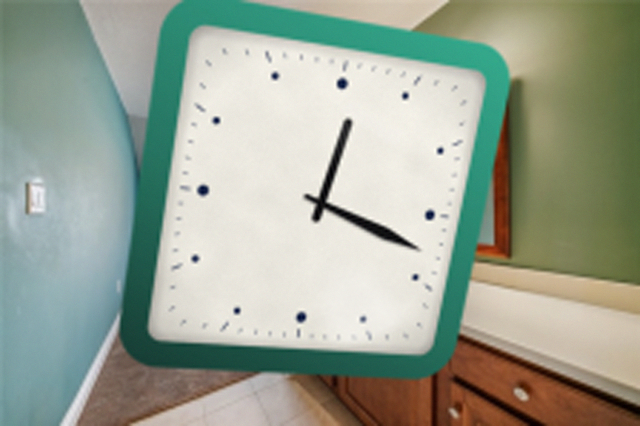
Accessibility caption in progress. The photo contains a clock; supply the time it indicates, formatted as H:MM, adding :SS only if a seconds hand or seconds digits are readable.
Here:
12:18
